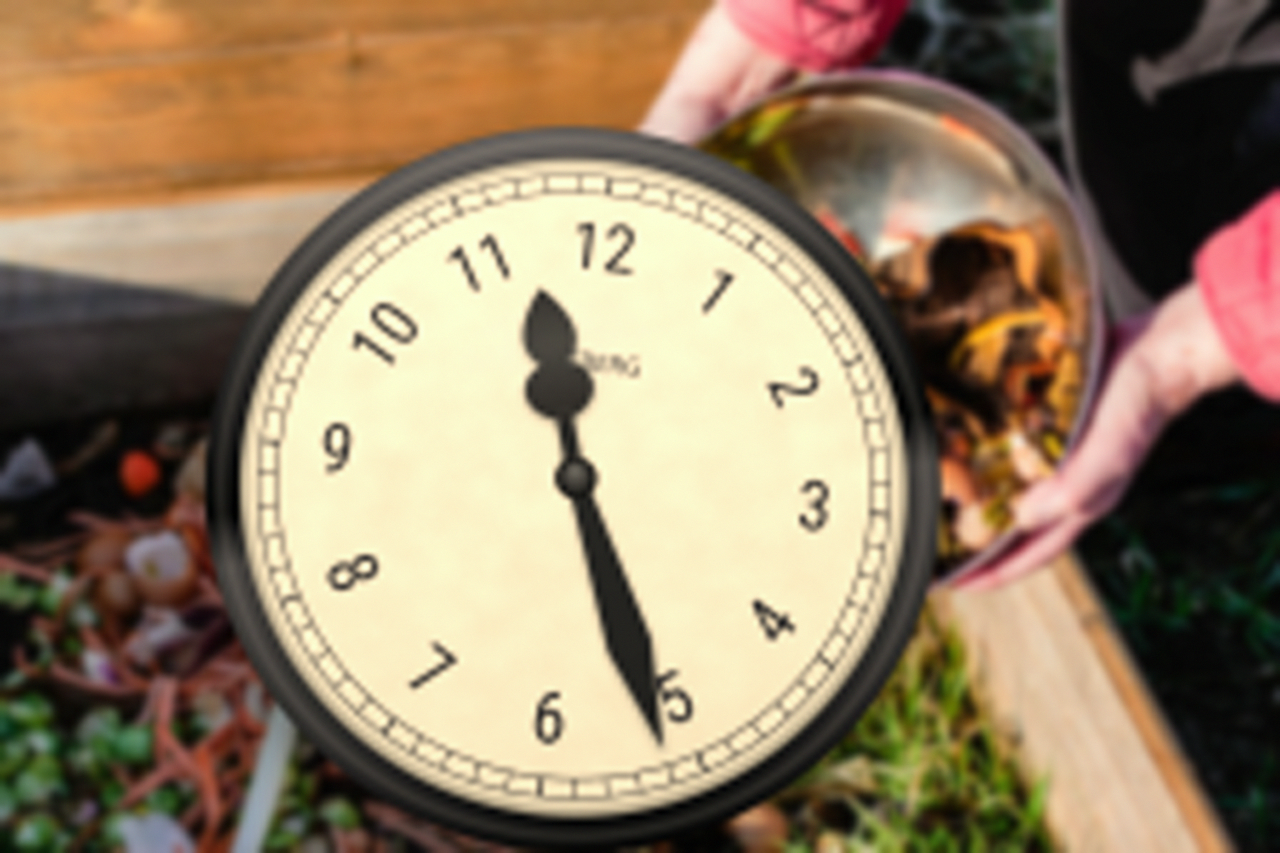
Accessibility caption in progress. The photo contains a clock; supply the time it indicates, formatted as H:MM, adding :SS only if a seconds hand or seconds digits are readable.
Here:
11:26
